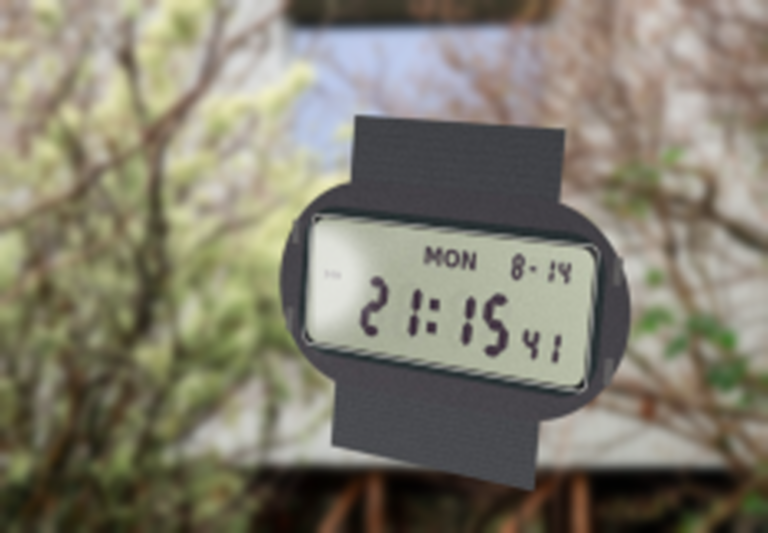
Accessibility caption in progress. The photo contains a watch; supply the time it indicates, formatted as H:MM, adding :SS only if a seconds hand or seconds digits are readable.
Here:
21:15:41
